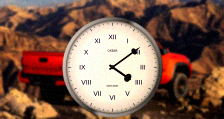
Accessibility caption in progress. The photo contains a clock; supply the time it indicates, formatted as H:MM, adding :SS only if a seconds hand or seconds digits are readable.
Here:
4:09
